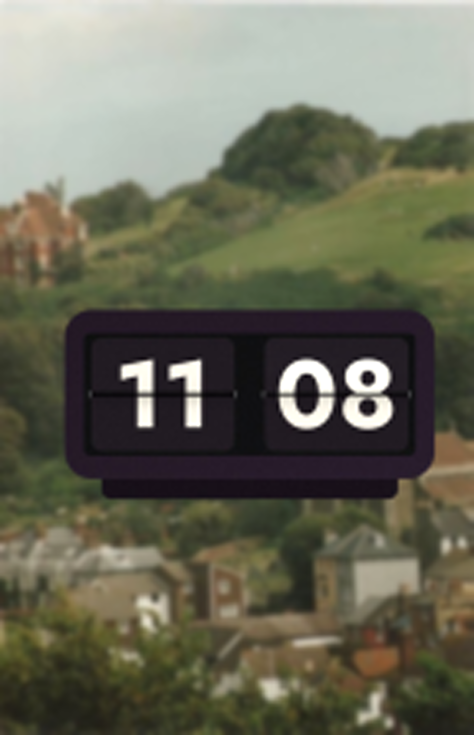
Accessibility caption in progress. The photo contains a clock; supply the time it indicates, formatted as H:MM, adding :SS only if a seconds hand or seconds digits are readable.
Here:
11:08
